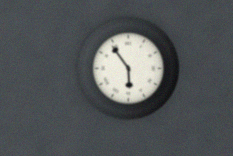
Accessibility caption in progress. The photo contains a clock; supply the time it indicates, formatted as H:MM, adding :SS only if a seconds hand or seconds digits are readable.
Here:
5:54
